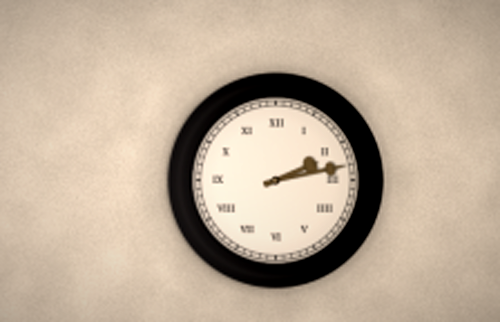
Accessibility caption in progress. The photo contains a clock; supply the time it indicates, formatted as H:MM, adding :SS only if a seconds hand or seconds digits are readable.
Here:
2:13
